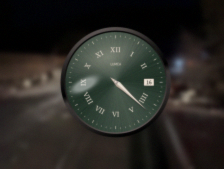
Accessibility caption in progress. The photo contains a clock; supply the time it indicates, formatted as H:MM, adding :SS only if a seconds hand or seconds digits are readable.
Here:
4:22
